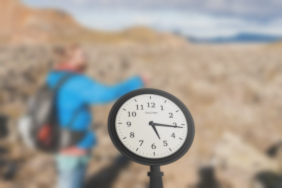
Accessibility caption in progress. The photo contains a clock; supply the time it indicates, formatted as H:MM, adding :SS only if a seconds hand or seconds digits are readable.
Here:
5:16
